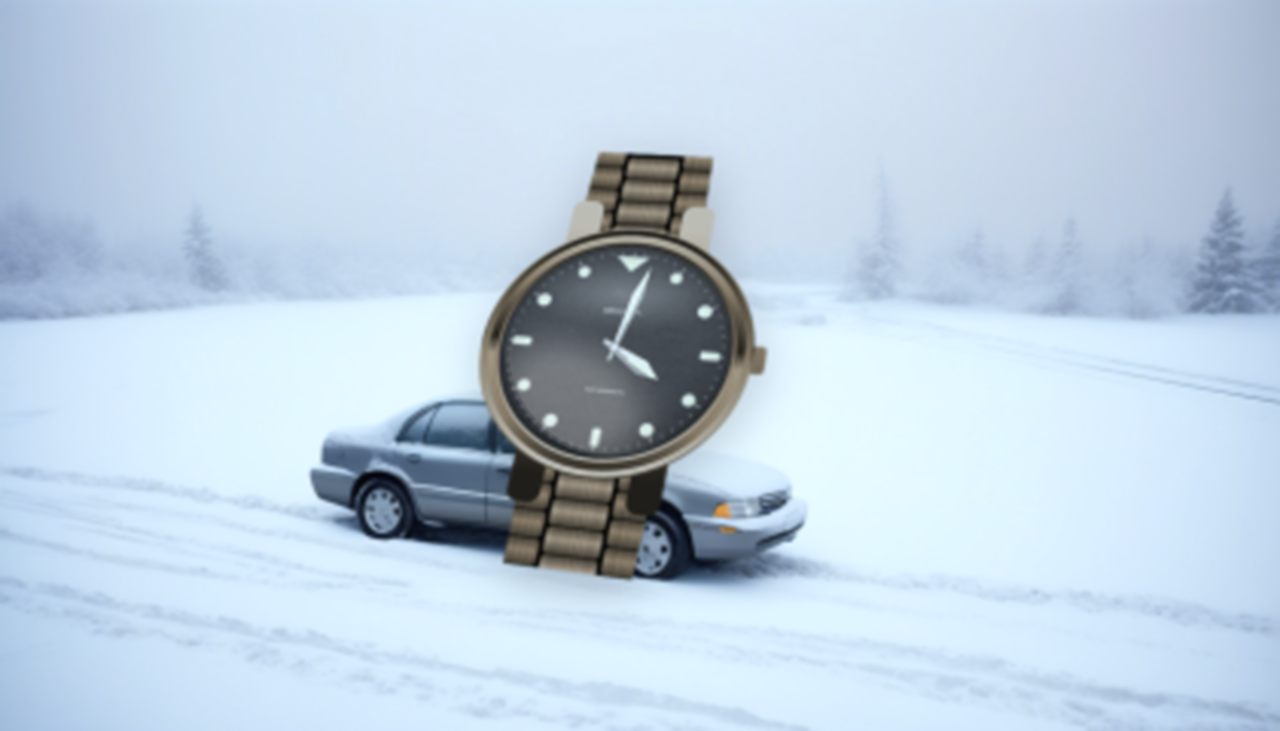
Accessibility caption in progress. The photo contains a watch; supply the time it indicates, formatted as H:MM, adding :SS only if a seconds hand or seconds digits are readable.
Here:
4:02
